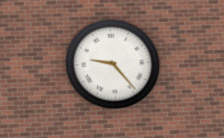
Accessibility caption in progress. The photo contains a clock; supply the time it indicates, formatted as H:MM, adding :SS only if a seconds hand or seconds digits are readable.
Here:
9:24
